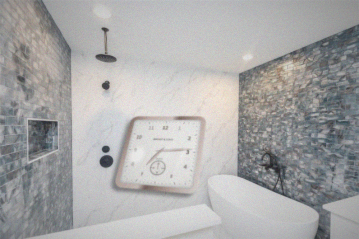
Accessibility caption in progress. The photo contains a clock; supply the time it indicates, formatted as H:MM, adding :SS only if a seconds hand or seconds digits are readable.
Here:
7:14
